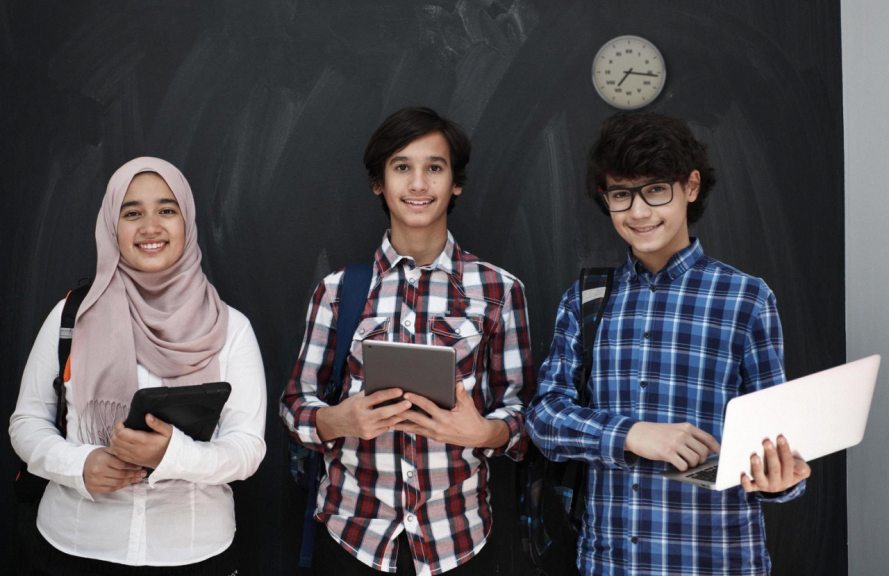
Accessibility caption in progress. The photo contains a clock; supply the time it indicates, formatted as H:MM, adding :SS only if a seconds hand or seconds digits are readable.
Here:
7:16
